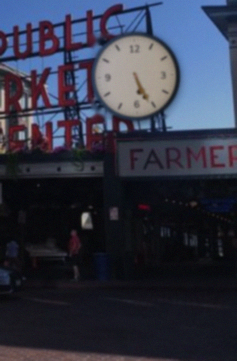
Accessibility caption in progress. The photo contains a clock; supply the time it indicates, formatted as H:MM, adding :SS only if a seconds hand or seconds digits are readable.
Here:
5:26
